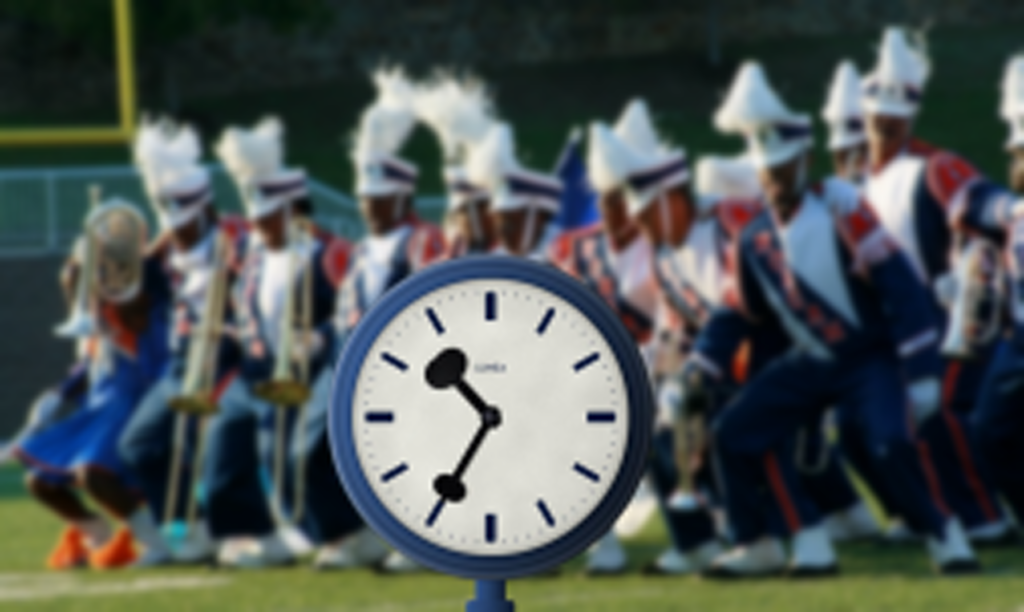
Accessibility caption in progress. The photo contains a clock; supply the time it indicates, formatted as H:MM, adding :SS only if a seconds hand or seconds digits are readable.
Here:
10:35
